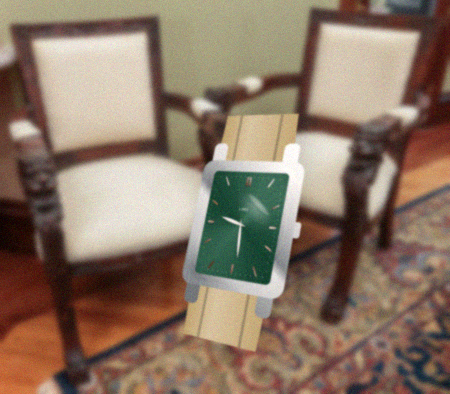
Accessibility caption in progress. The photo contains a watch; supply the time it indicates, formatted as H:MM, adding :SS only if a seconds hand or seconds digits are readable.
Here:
9:29
